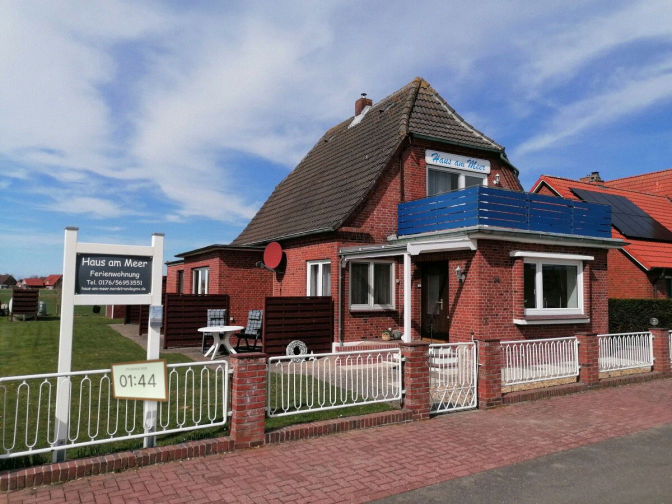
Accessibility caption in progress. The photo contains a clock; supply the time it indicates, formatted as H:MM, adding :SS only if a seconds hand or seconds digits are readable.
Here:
1:44
